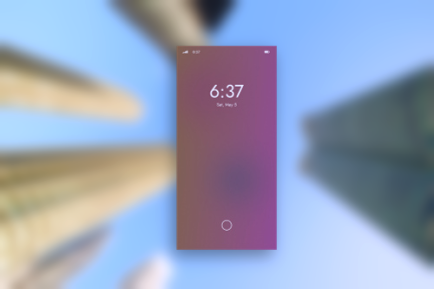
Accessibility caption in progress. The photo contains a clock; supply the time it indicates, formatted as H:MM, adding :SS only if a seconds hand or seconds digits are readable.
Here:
6:37
